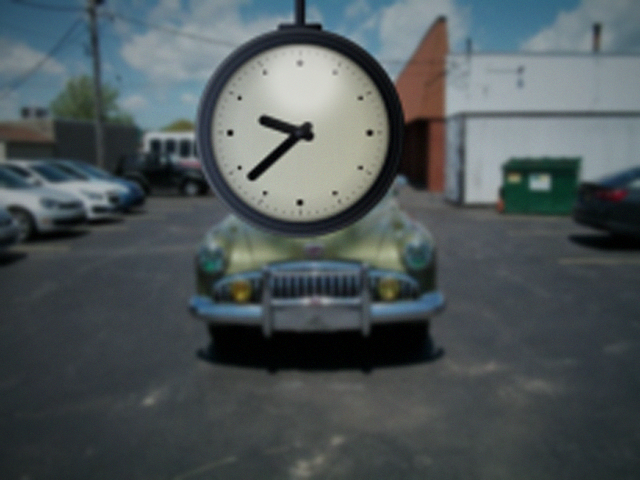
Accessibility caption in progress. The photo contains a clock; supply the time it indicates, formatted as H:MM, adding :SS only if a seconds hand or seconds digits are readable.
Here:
9:38
